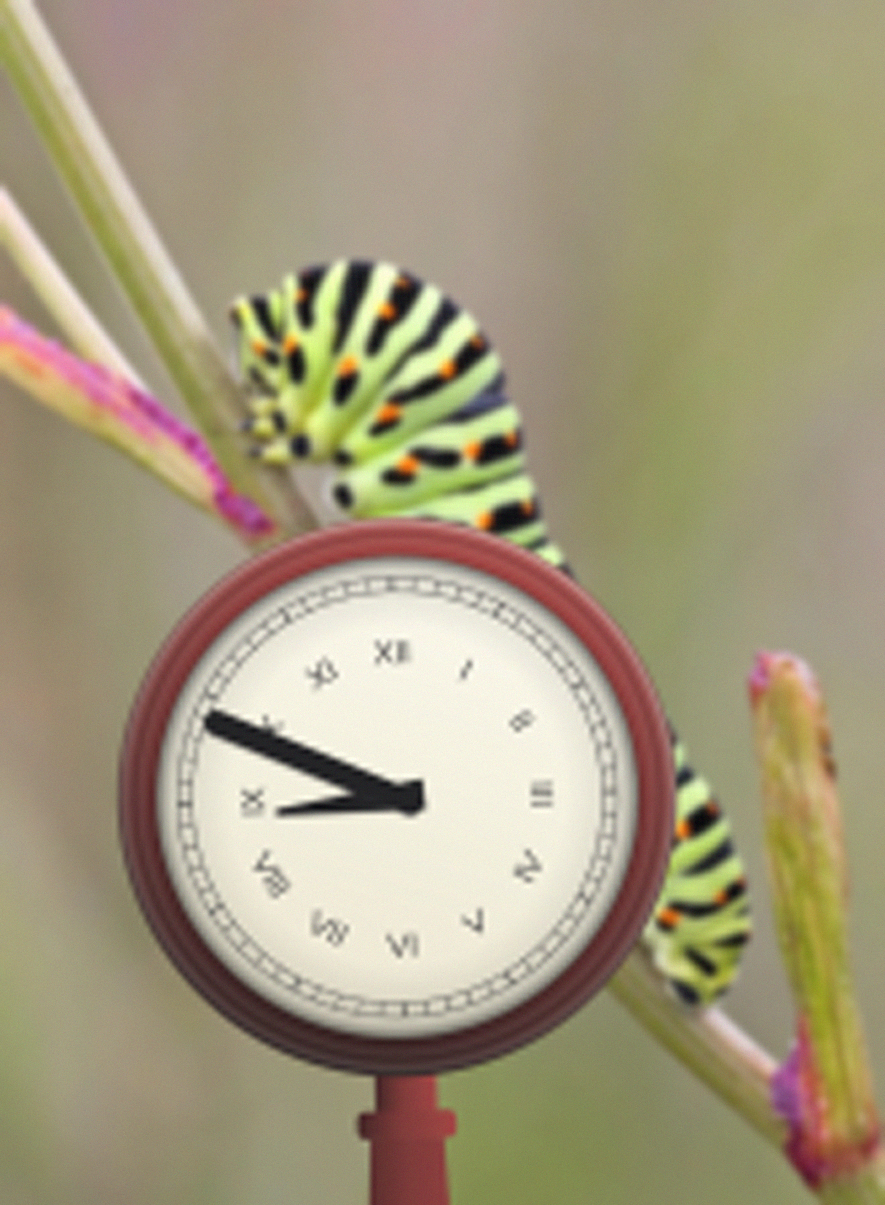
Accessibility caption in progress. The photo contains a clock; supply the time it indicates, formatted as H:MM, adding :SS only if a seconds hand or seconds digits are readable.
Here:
8:49
